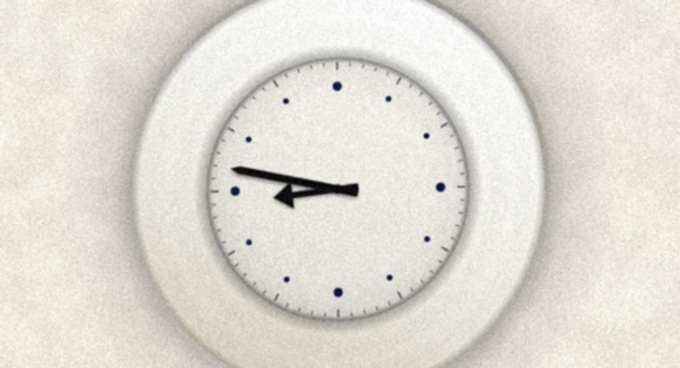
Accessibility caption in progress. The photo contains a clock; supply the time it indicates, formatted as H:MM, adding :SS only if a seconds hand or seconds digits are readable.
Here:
8:47
